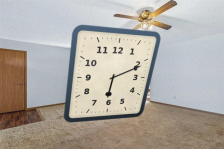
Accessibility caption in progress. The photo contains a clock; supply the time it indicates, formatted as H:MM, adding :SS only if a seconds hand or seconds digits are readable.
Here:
6:11
